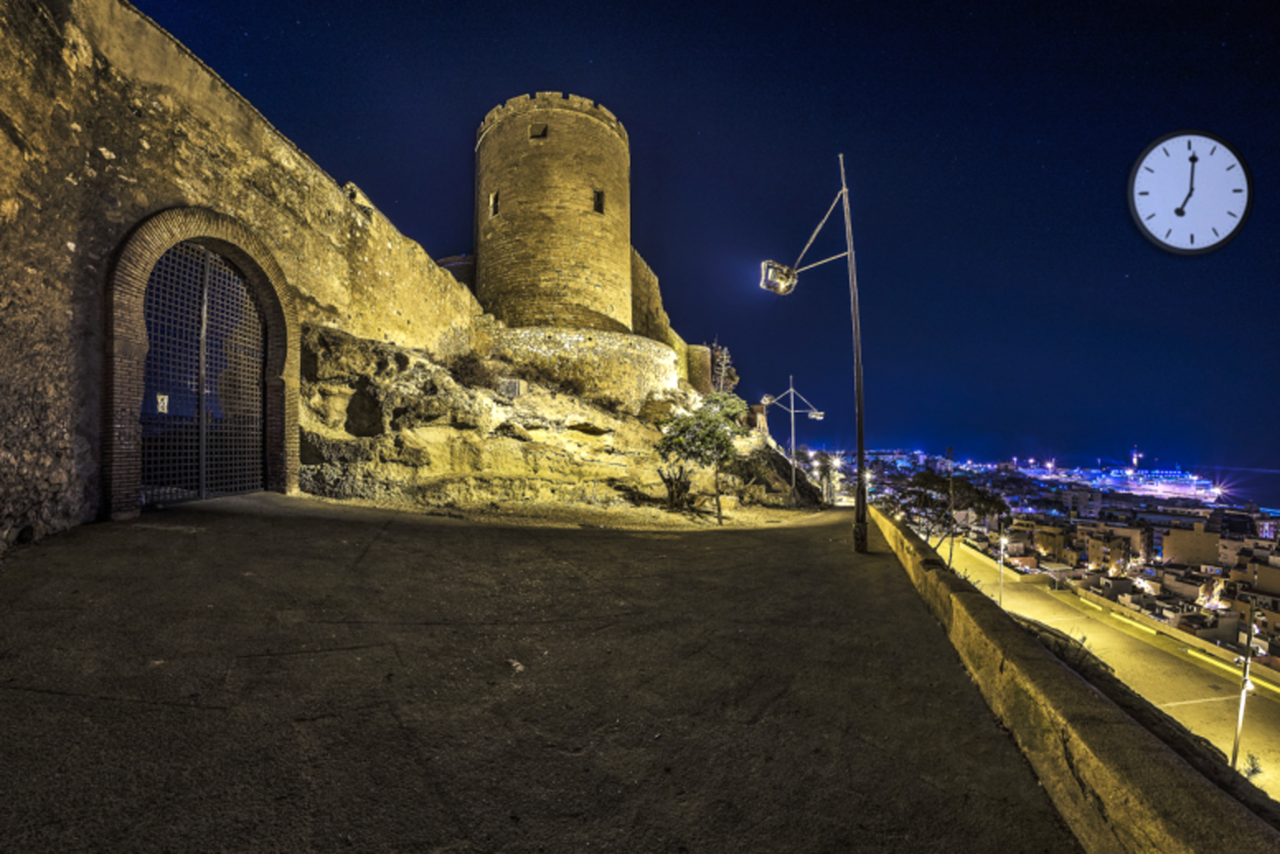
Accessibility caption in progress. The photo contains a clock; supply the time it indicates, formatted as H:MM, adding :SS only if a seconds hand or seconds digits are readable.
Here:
7:01
